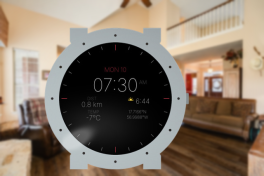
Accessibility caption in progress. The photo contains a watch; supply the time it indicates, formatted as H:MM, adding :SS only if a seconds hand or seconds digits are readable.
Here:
7:30
